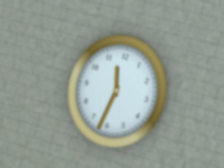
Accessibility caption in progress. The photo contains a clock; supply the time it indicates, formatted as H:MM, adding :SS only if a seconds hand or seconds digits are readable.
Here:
11:32
